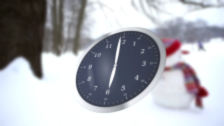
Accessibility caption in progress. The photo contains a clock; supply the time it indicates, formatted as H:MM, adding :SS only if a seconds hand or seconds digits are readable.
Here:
5:59
